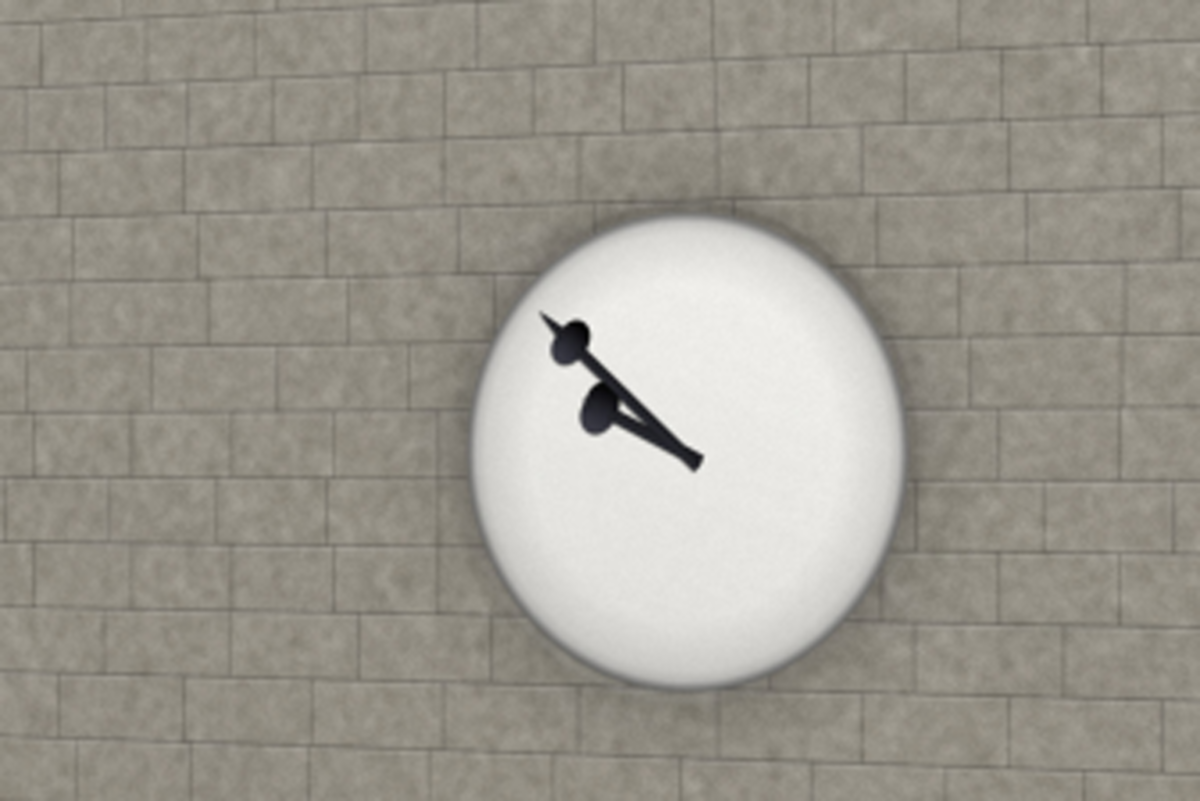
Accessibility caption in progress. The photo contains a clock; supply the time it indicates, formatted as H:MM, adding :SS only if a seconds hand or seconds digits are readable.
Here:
9:52
